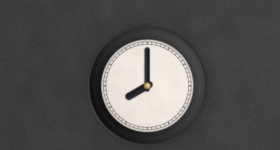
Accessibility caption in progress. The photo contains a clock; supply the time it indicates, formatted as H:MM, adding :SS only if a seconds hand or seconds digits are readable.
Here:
8:00
